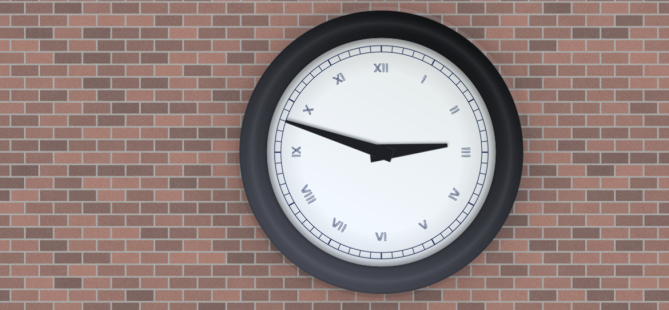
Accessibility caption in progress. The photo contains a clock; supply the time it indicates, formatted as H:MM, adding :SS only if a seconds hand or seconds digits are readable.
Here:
2:48
